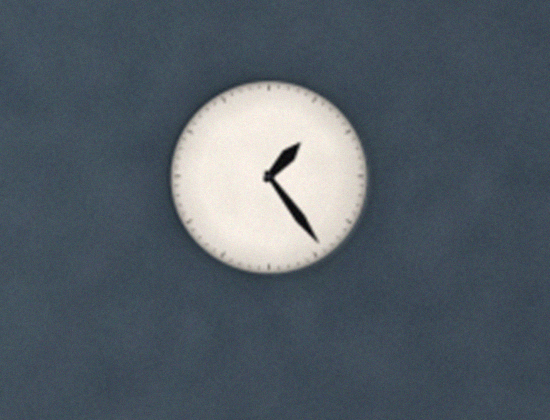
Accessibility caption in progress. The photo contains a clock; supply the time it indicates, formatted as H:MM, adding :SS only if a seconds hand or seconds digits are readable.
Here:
1:24
